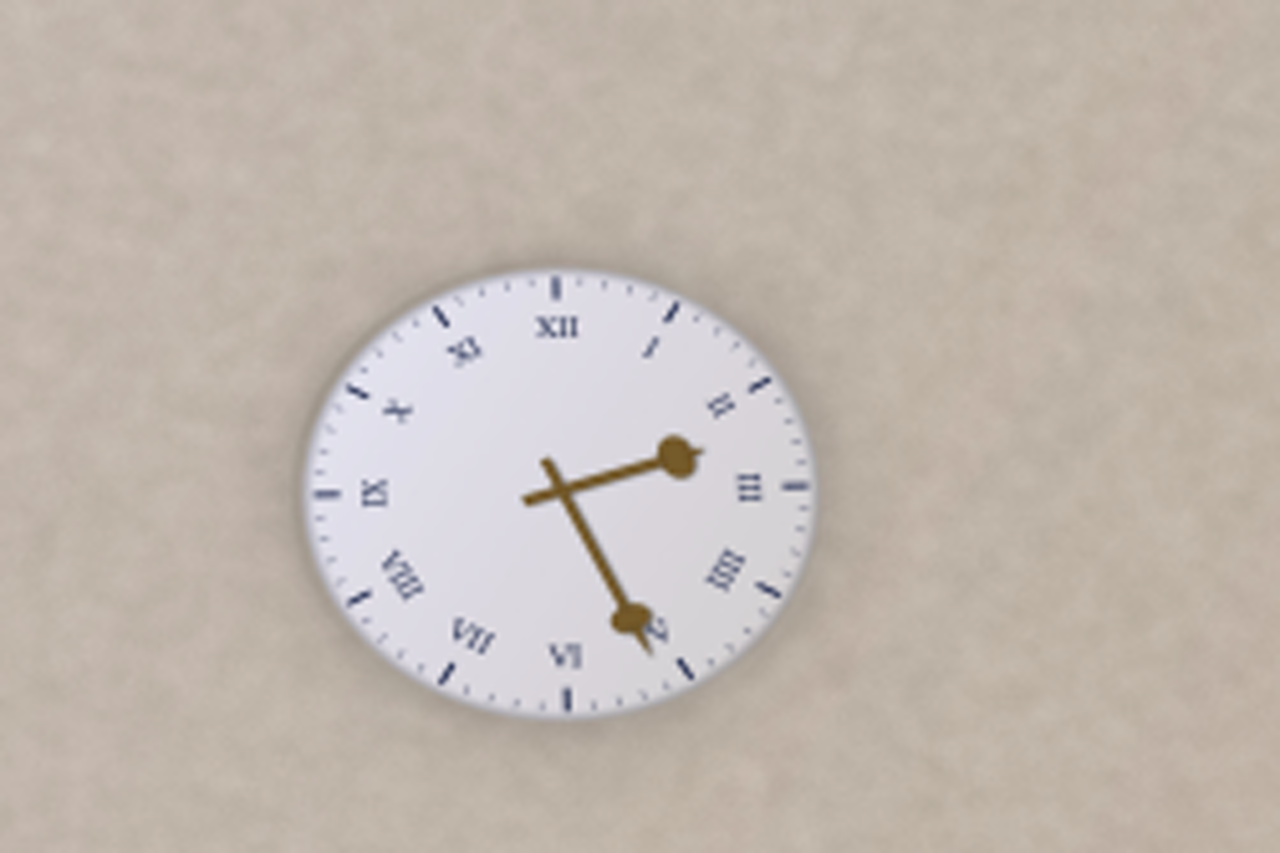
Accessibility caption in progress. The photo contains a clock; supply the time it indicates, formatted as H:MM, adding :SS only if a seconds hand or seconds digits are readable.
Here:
2:26
